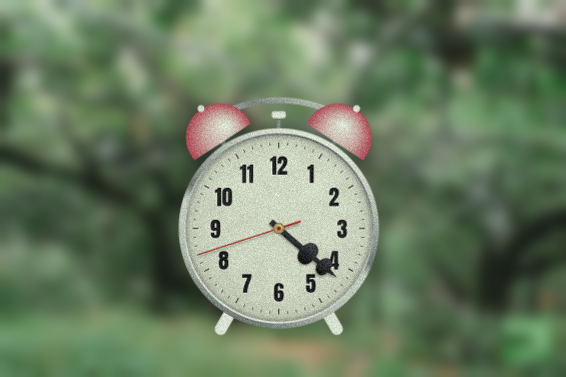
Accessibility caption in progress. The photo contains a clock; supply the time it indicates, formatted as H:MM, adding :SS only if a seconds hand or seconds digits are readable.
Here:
4:21:42
